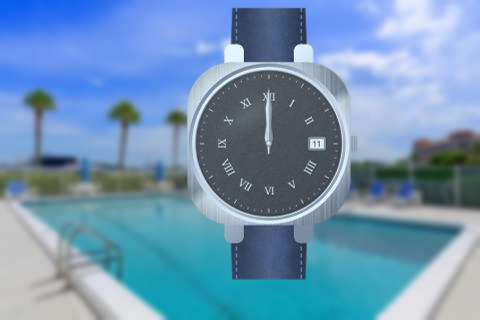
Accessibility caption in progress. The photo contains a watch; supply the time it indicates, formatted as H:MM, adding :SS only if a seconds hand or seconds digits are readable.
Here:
12:00
